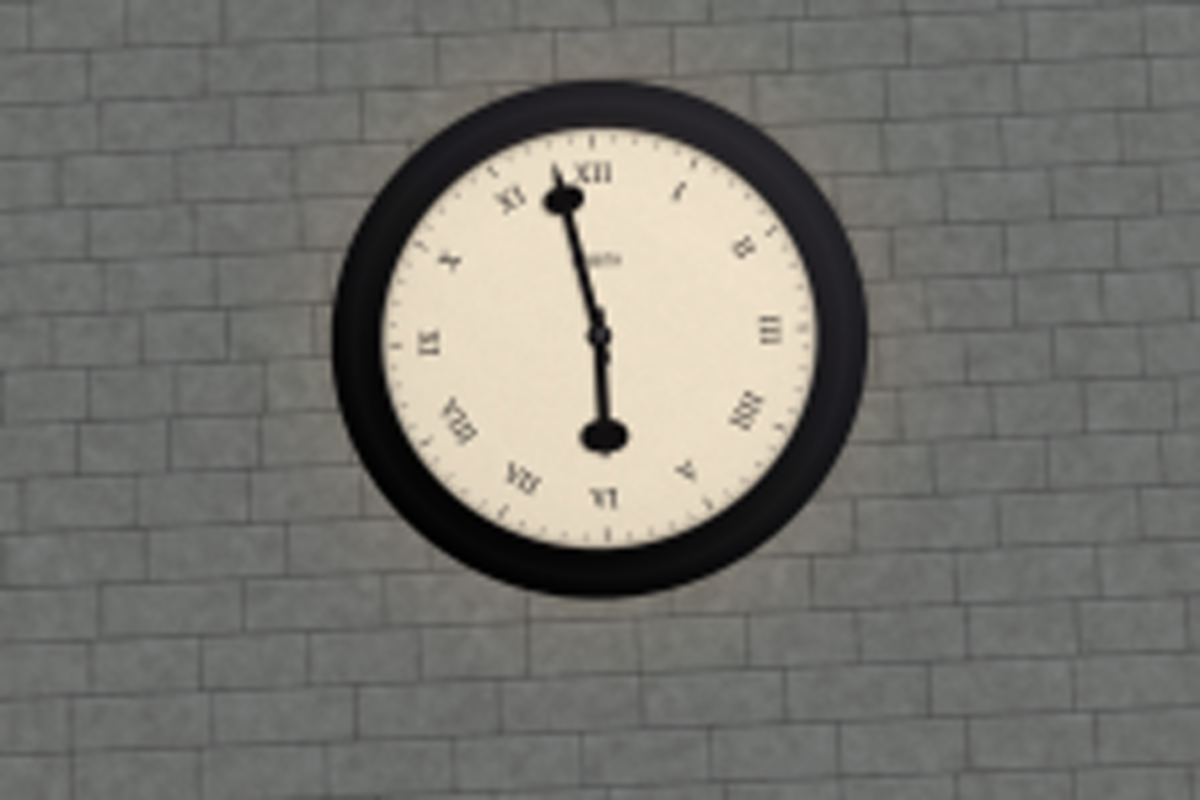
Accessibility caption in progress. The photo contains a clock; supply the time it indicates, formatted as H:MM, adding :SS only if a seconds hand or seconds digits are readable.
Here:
5:58
